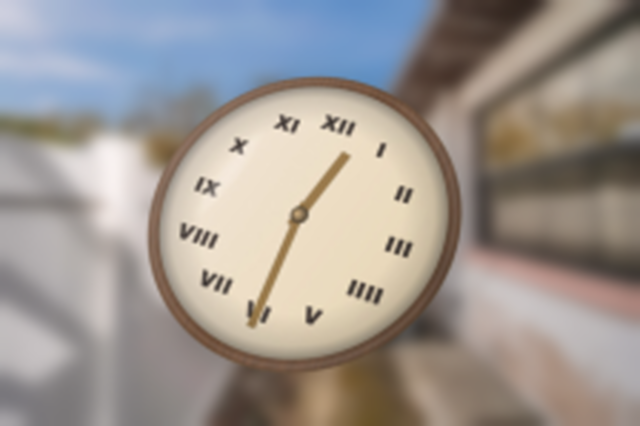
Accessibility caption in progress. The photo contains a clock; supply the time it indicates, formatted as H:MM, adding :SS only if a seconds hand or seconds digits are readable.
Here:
12:30
